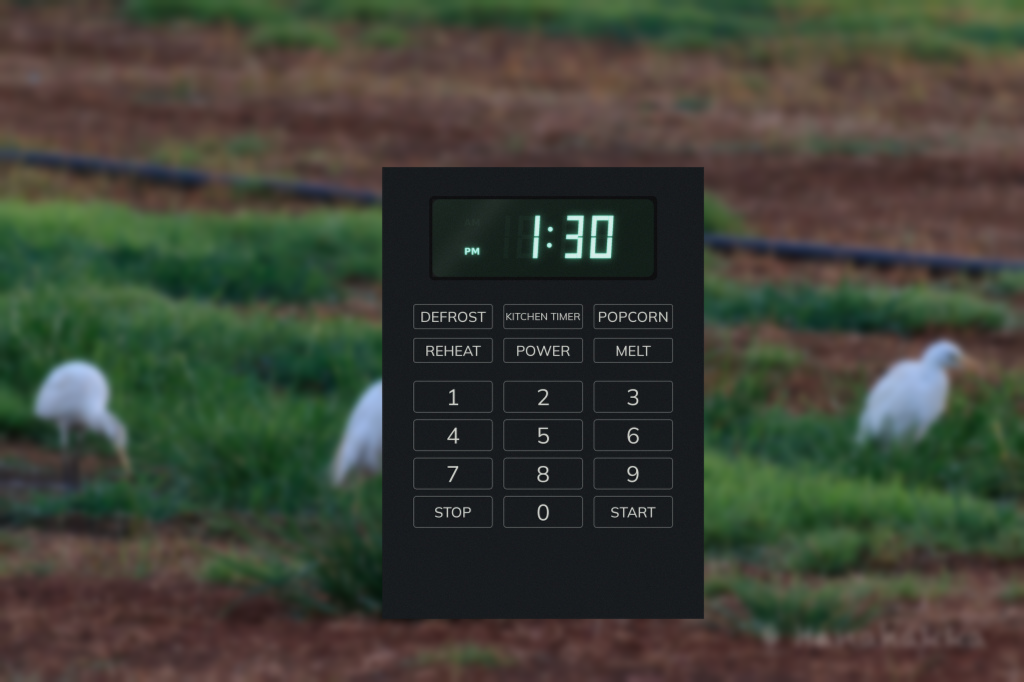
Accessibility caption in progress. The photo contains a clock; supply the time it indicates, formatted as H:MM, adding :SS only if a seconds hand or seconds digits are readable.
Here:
1:30
